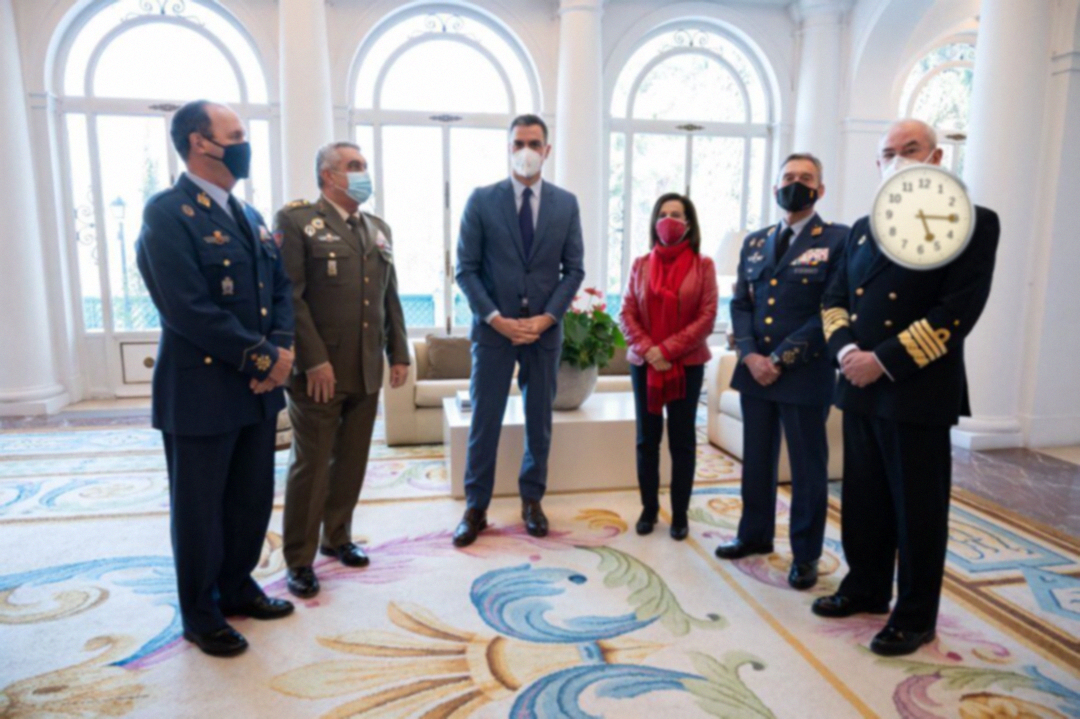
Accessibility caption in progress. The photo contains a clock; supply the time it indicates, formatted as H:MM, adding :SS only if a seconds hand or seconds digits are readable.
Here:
5:15
